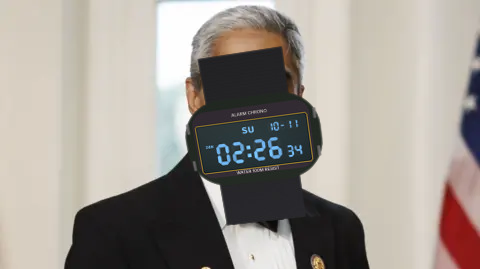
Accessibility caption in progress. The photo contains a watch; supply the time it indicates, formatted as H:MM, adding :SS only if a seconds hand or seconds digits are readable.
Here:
2:26:34
